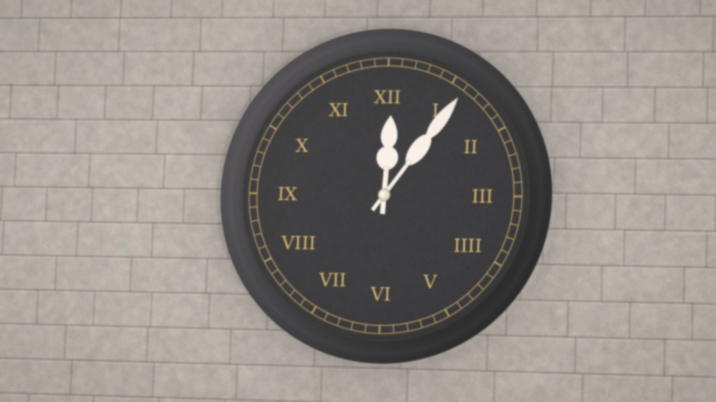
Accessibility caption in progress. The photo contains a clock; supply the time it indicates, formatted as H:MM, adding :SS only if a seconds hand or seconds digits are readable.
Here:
12:06
